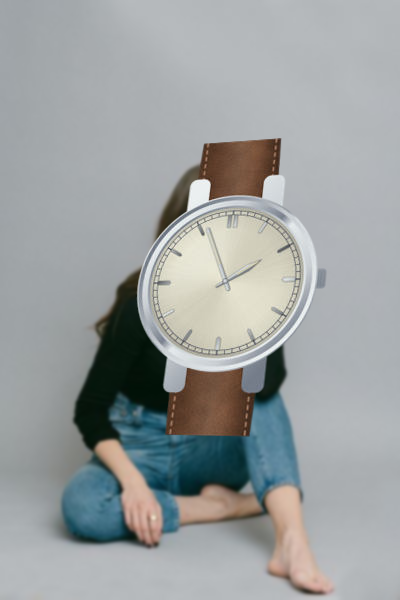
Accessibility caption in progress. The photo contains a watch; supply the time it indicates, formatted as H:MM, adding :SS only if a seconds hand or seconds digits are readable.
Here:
1:56
